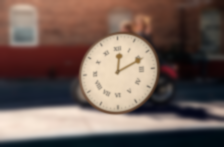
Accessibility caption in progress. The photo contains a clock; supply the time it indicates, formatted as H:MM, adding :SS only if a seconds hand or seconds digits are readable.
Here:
12:11
